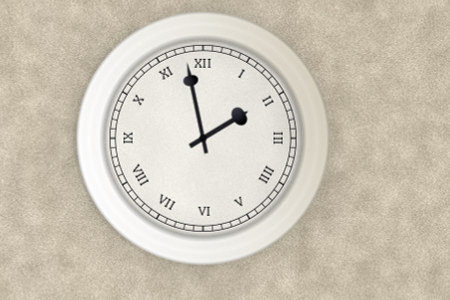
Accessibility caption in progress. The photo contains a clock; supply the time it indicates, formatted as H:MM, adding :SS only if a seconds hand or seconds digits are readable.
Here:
1:58
